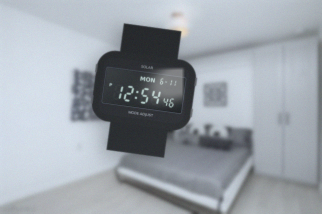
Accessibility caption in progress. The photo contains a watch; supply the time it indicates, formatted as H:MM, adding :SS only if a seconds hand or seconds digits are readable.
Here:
12:54:46
